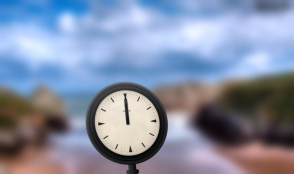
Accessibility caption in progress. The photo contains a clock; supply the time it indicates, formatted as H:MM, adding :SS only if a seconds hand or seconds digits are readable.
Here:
12:00
